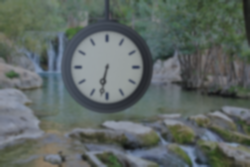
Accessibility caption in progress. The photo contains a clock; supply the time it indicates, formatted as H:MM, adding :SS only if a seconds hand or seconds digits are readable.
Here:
6:32
